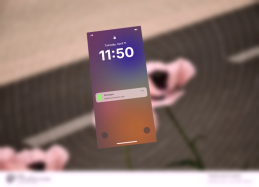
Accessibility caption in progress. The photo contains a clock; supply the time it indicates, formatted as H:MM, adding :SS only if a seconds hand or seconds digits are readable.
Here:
11:50
